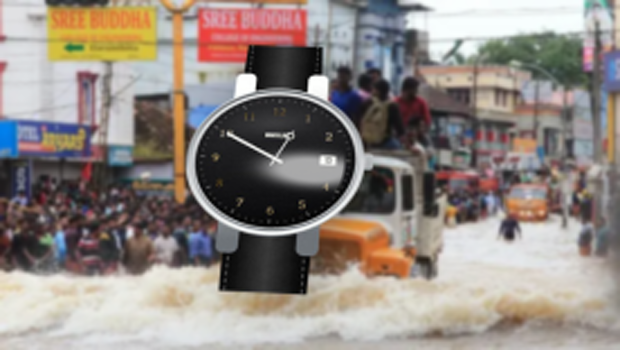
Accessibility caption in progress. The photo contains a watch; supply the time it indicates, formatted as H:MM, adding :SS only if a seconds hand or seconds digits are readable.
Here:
12:50
